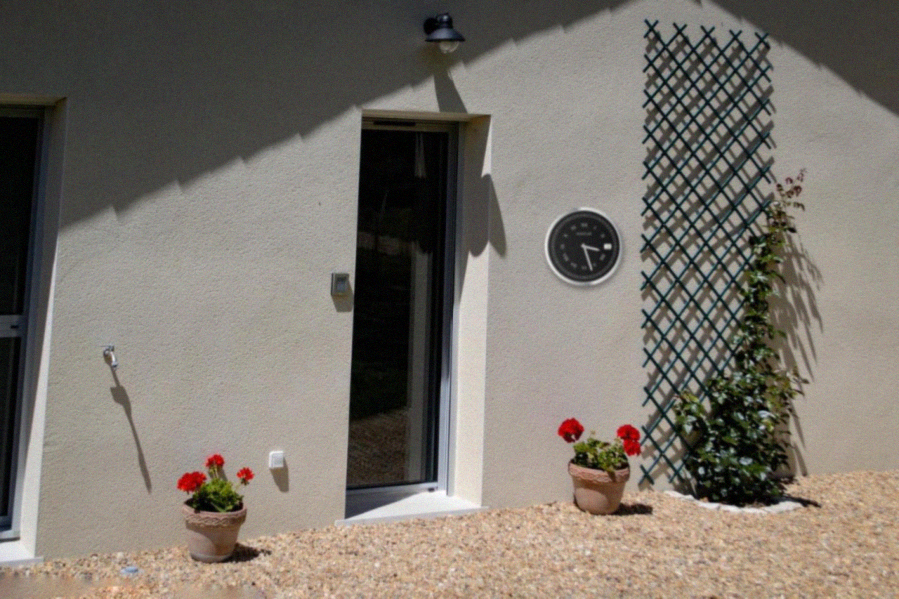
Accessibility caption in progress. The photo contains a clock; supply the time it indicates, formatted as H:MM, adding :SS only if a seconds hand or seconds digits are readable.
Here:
3:27
